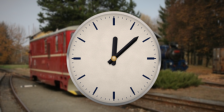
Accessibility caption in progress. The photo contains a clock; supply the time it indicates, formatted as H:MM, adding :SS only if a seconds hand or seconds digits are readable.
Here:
12:08
